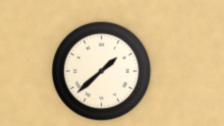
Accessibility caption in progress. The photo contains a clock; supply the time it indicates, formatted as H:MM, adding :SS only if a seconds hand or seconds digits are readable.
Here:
1:38
